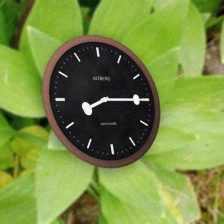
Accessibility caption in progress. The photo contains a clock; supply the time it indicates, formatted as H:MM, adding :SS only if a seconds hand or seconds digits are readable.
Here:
8:15
